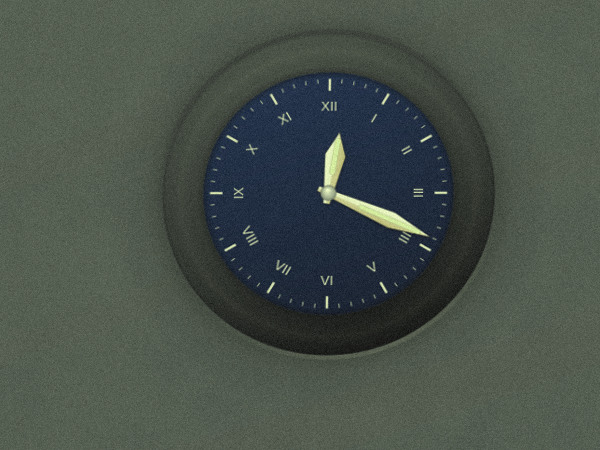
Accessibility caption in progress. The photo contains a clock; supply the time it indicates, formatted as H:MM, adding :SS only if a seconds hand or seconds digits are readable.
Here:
12:19
